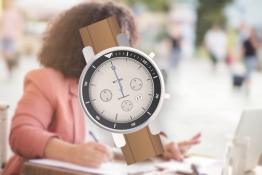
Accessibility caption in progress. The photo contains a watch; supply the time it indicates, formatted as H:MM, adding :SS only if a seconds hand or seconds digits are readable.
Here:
12:00
